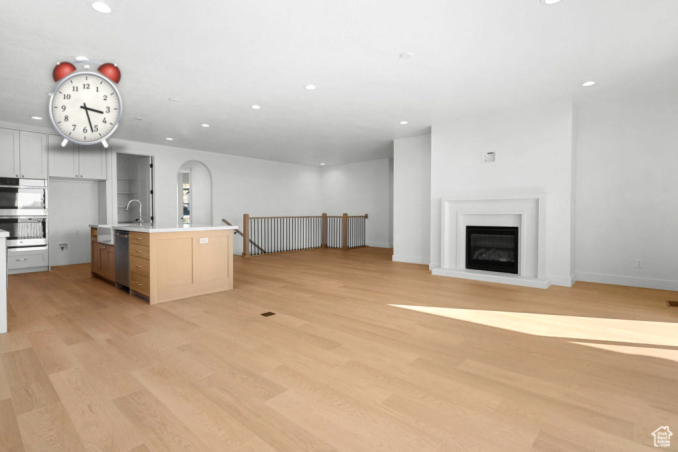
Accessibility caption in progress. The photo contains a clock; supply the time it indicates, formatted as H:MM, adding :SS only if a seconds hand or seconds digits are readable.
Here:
3:27
